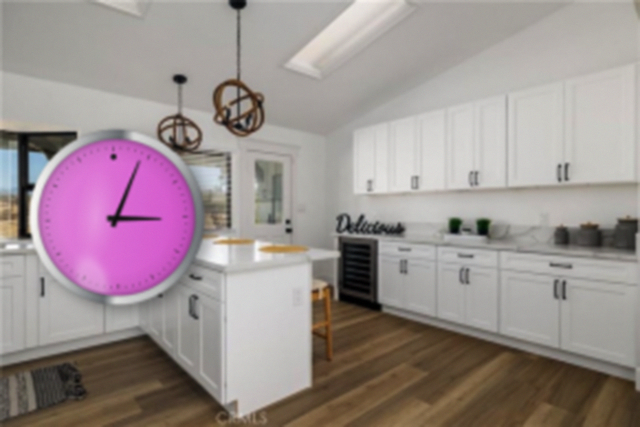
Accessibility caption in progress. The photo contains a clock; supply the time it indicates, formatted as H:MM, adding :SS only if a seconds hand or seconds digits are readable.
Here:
3:04
